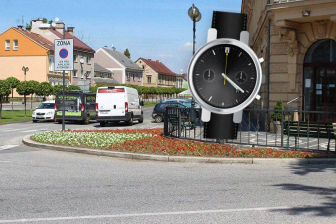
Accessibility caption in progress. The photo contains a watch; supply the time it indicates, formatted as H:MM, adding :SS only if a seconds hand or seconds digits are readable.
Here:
4:21
